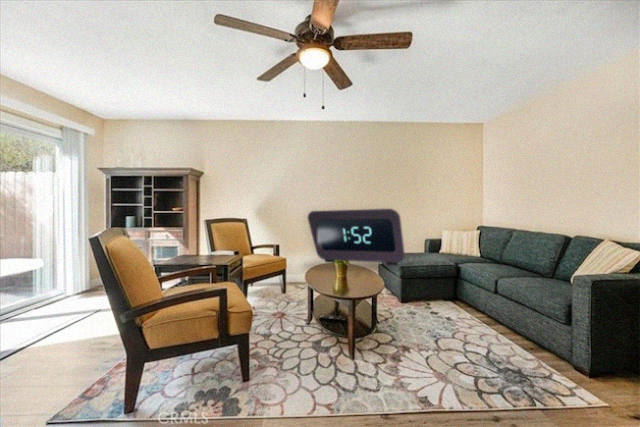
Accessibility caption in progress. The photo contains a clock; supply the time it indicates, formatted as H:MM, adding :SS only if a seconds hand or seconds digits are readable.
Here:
1:52
